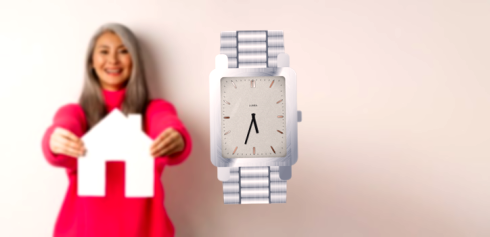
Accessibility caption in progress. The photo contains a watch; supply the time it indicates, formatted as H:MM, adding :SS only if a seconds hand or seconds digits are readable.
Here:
5:33
